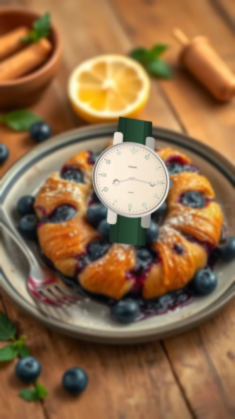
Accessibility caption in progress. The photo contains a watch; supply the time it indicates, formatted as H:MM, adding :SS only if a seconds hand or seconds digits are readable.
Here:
8:16
